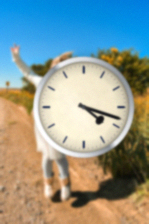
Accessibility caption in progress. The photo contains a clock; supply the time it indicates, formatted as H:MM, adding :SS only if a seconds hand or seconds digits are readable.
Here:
4:18
